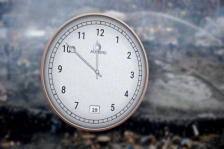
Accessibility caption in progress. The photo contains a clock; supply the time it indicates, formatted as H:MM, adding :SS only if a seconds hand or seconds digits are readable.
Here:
11:51
